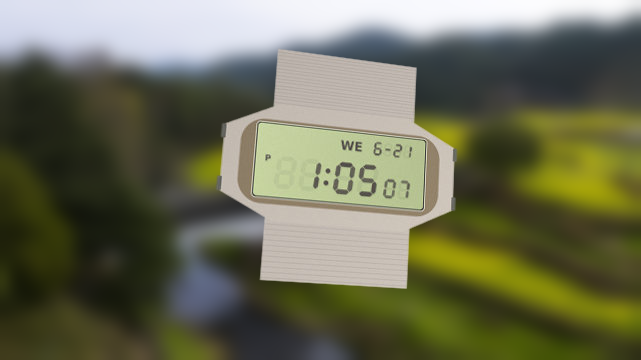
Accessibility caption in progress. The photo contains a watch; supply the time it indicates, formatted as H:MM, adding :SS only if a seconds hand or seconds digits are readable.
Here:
1:05:07
